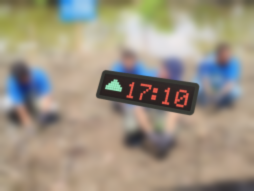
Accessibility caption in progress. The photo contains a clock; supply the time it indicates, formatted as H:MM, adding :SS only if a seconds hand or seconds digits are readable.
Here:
17:10
